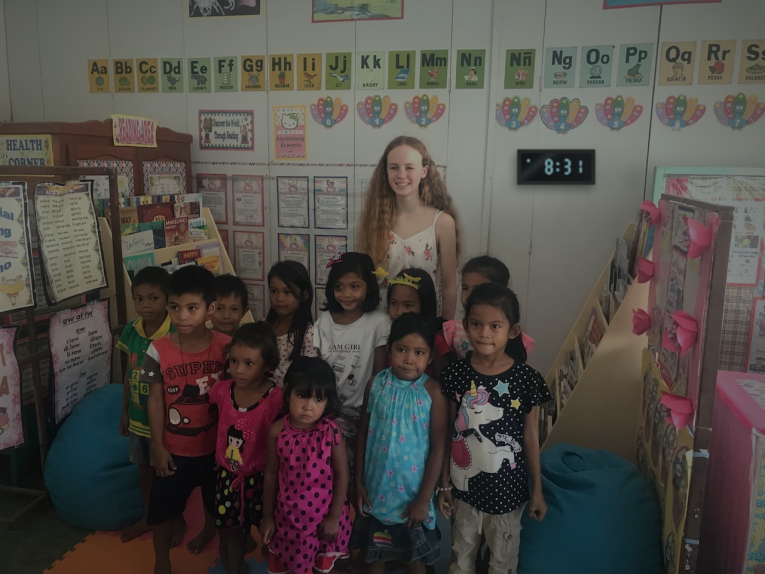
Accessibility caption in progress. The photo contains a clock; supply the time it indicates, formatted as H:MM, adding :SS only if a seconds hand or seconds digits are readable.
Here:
8:31
